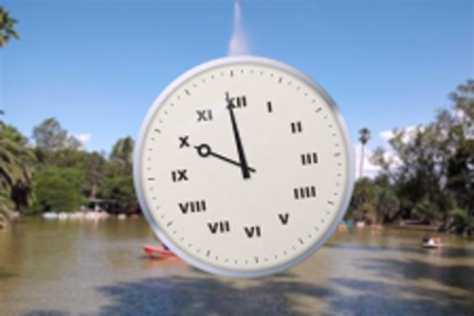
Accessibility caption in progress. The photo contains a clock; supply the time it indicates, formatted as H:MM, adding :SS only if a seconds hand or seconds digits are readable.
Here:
9:59
